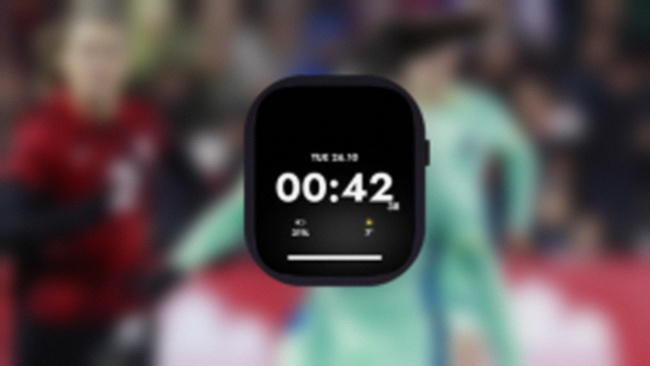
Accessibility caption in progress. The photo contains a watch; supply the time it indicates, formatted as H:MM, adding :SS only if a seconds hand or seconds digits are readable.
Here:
0:42
